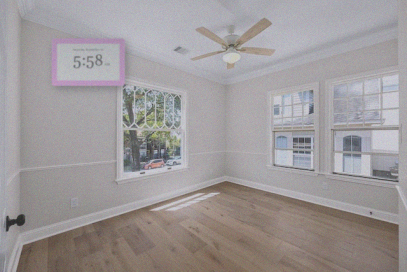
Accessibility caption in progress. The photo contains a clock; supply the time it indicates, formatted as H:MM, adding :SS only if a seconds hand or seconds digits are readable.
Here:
5:58
